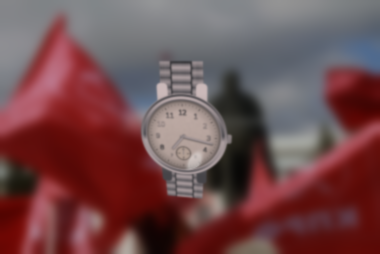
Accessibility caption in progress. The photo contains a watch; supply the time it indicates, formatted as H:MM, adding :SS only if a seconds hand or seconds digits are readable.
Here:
7:17
